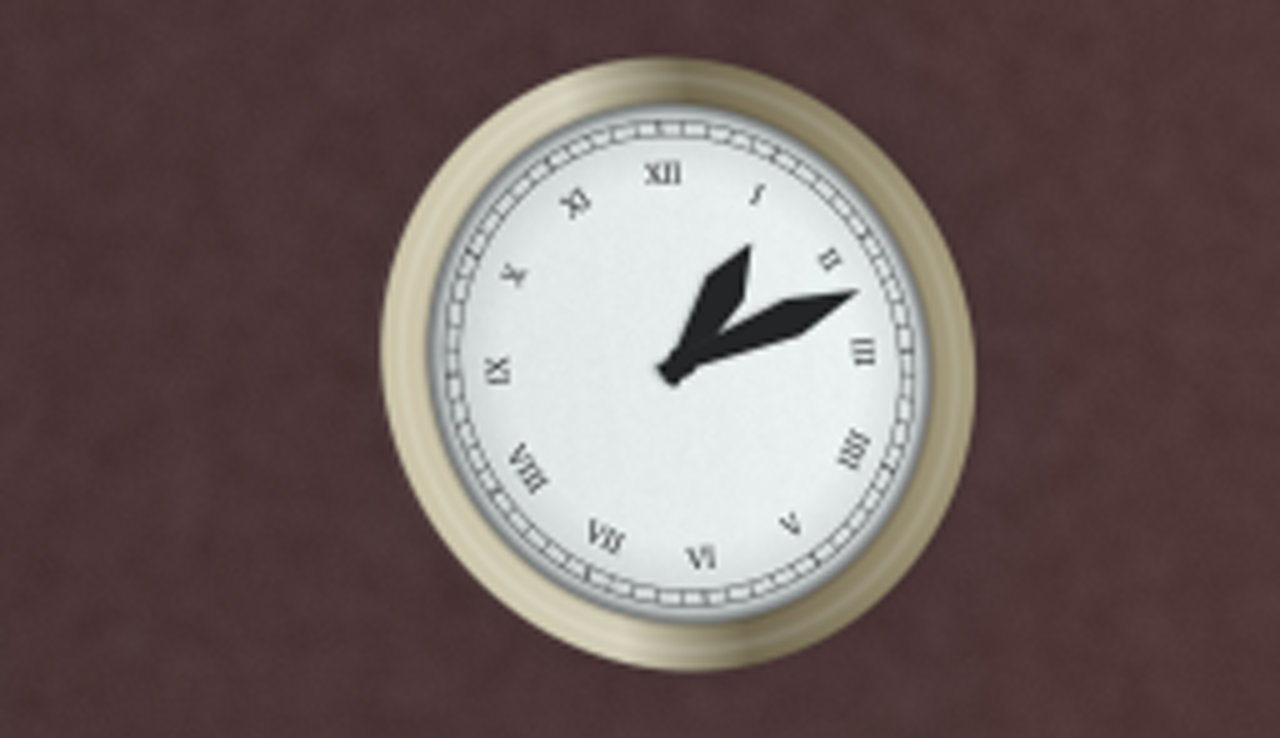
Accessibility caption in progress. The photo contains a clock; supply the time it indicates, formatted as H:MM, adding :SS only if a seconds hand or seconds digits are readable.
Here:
1:12
